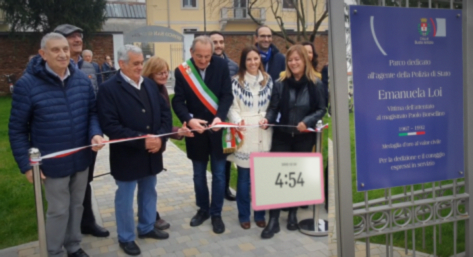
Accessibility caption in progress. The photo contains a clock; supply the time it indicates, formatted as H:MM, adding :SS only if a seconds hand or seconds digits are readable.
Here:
4:54
